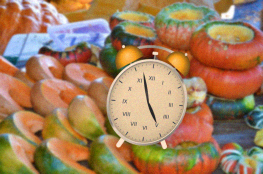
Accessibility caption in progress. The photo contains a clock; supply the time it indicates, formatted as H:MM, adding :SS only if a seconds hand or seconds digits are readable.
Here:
4:57
